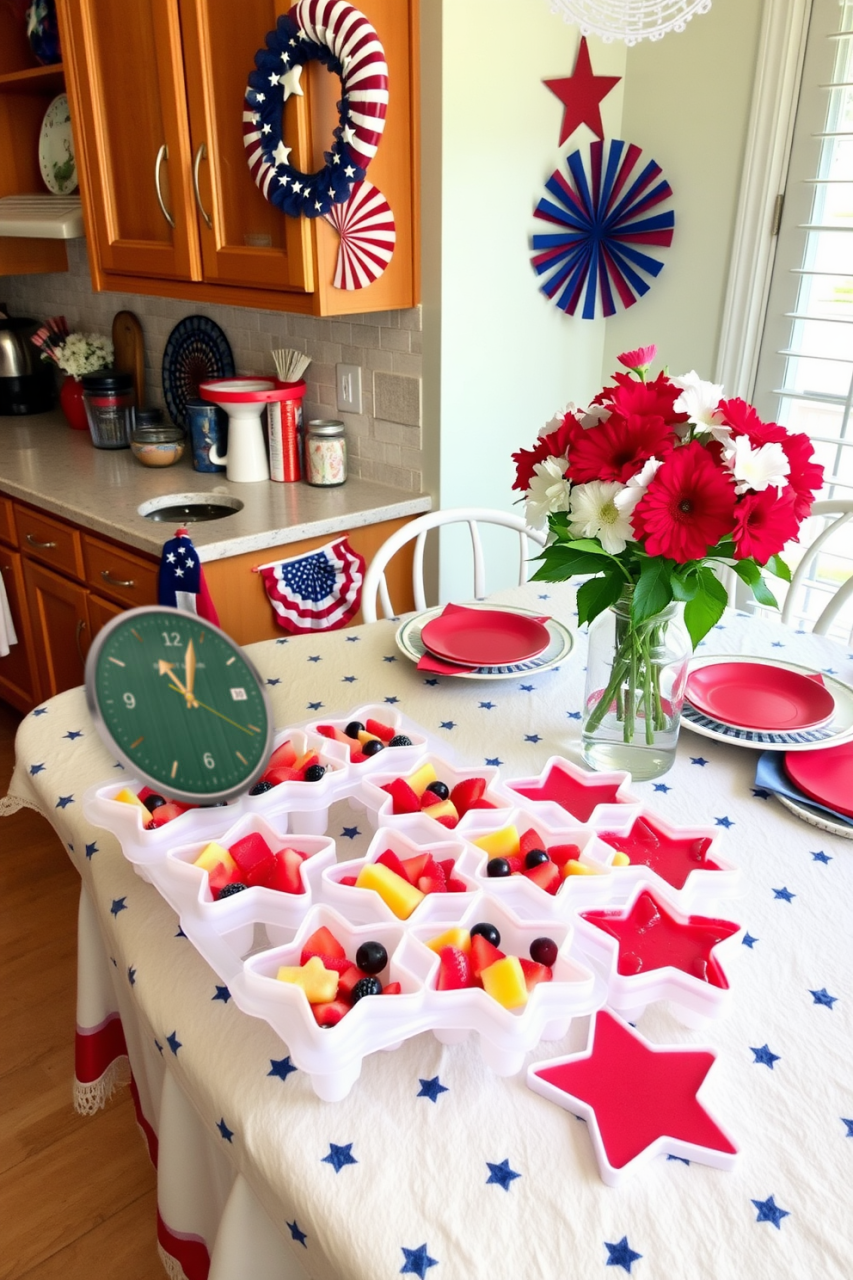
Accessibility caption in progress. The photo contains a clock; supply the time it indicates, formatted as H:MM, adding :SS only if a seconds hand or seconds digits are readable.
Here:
11:03:21
